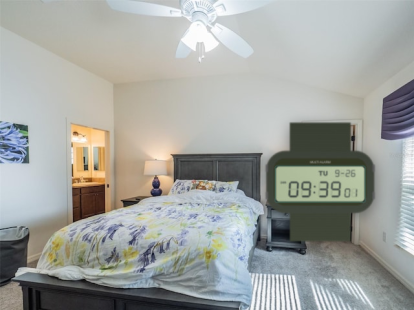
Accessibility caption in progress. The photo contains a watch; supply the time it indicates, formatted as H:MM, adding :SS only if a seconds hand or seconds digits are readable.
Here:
9:39:01
